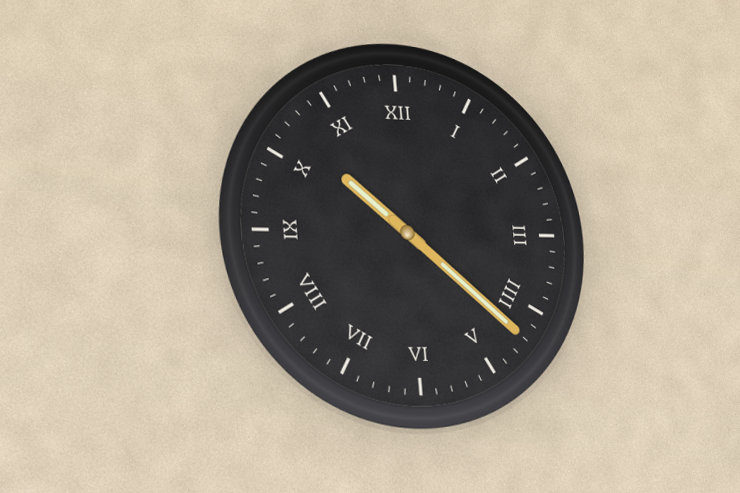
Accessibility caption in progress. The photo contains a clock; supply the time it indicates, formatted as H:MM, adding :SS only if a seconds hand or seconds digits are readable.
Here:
10:22
